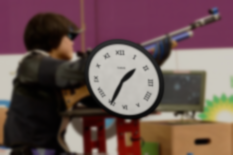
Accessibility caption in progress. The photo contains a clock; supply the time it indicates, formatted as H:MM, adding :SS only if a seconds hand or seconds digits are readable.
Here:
1:35
